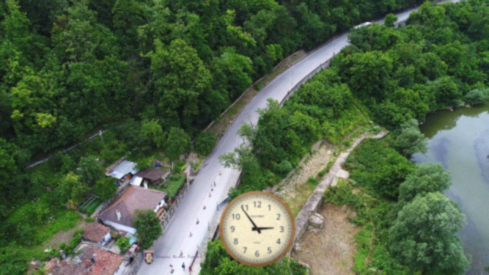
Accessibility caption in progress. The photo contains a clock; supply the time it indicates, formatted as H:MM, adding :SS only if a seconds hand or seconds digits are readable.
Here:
2:54
